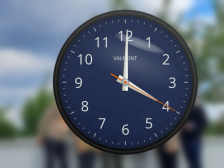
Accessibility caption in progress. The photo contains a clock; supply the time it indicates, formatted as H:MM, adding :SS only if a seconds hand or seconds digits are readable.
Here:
4:00:20
